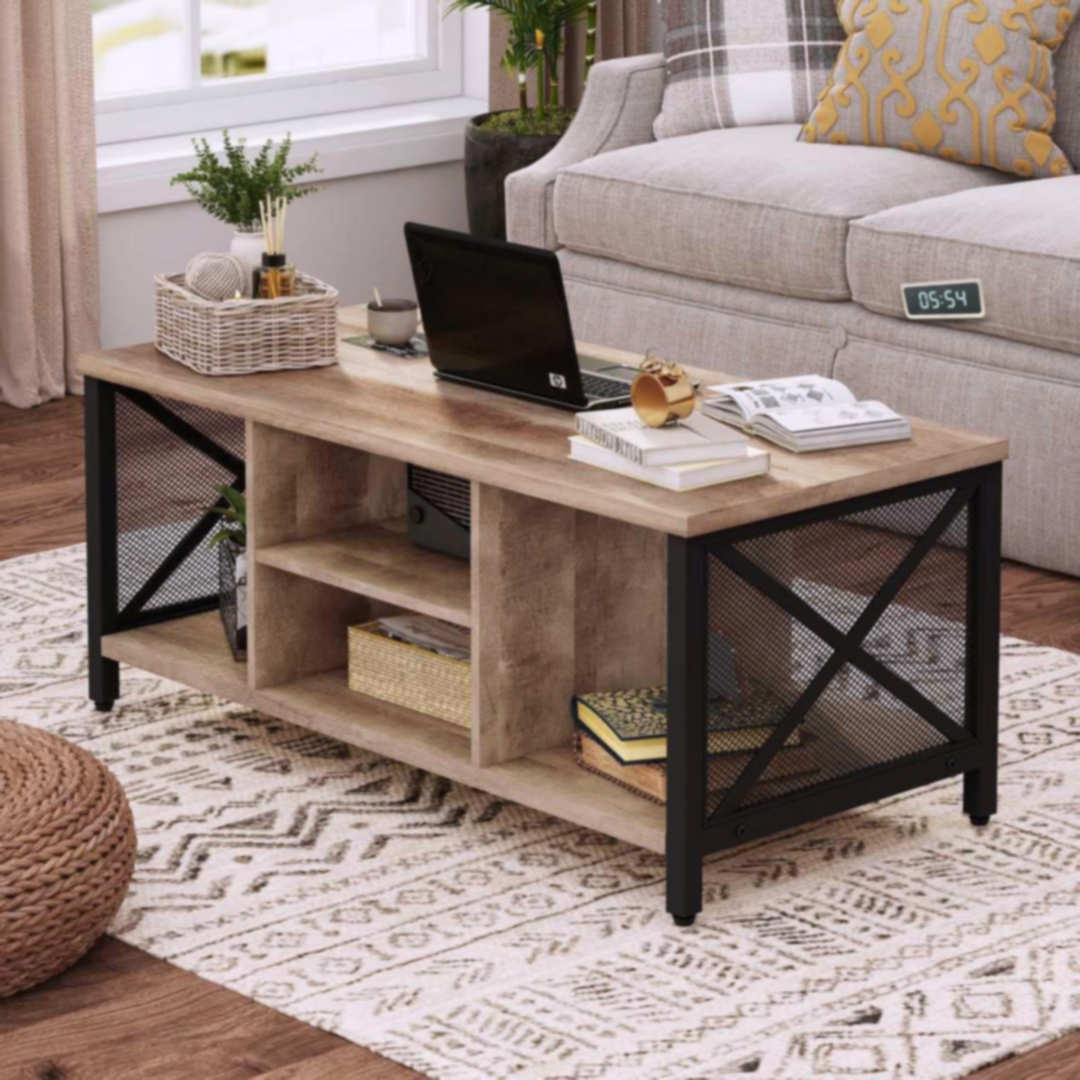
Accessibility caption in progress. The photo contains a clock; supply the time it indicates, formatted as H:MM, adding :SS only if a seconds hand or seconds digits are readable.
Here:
5:54
